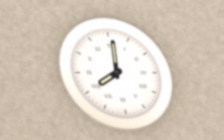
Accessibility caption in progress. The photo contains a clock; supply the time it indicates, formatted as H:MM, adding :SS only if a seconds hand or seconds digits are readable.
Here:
8:01
